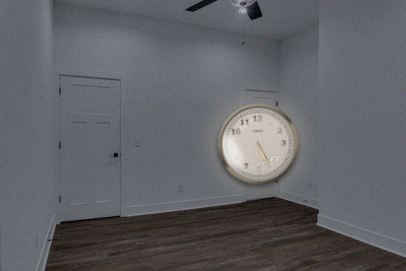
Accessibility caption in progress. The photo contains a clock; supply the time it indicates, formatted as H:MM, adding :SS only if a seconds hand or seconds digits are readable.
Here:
5:26
